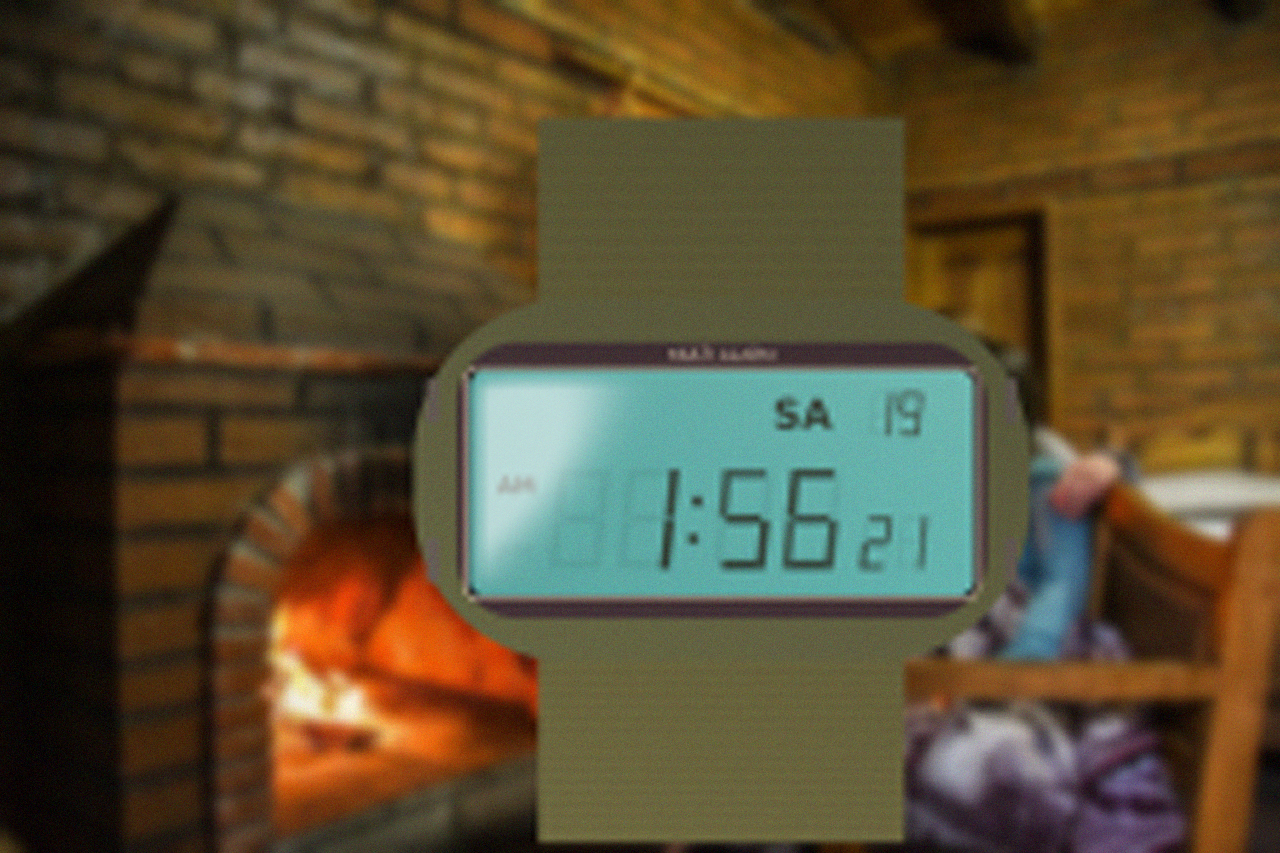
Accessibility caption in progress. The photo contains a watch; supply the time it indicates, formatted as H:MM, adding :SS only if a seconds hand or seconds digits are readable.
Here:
1:56:21
